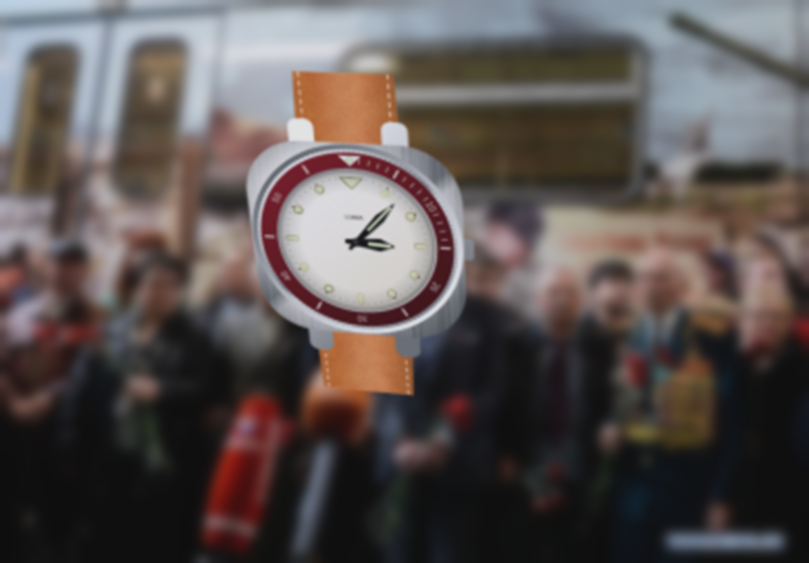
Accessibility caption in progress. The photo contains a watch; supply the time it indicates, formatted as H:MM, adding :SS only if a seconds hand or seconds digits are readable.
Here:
3:07
